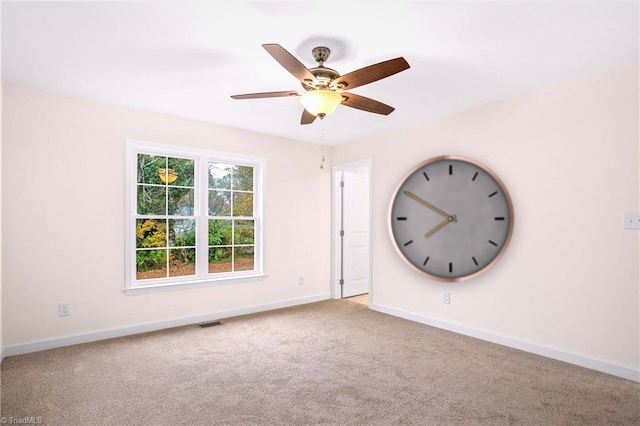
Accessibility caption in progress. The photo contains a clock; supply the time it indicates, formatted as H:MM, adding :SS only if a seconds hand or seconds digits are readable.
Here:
7:50
